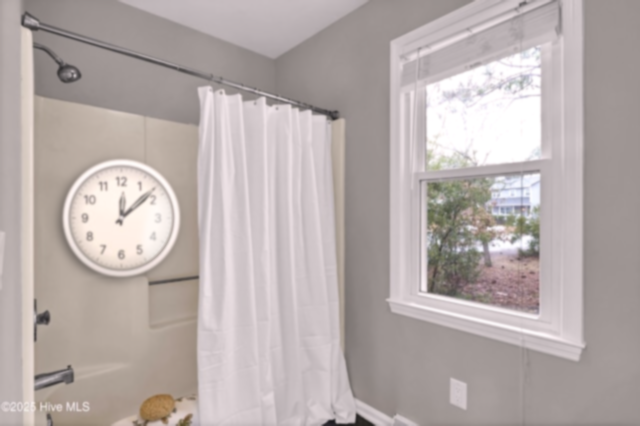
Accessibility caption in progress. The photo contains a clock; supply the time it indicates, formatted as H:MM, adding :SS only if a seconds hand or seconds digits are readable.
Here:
12:08
